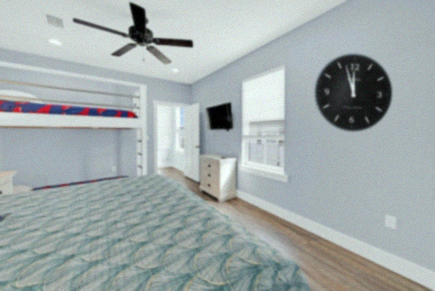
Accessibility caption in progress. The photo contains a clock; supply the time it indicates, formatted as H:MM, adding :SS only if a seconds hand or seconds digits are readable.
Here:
11:57
